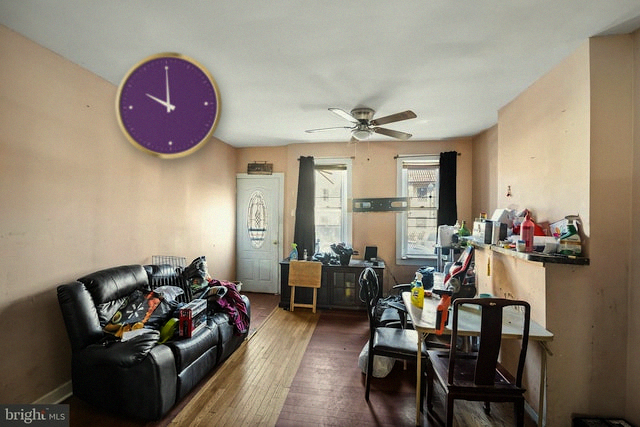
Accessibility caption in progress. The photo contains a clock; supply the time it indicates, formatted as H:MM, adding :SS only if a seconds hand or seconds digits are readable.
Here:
10:00
